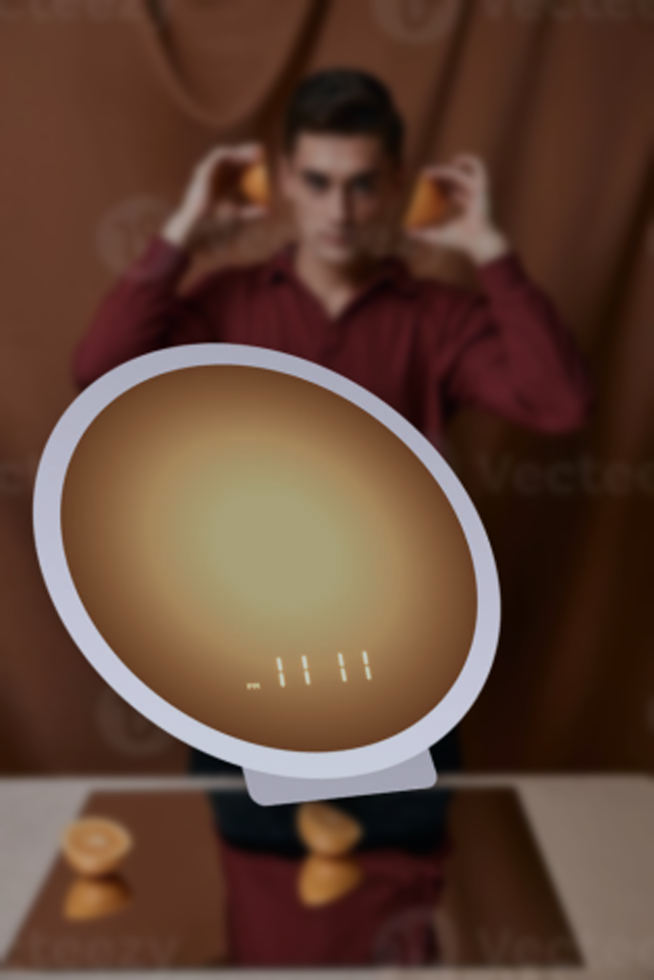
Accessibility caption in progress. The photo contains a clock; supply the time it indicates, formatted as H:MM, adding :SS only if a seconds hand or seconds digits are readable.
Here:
11:11
